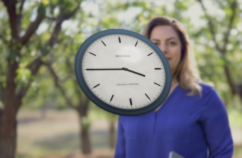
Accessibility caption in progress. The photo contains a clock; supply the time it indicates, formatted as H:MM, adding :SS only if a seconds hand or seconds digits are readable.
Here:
3:45
